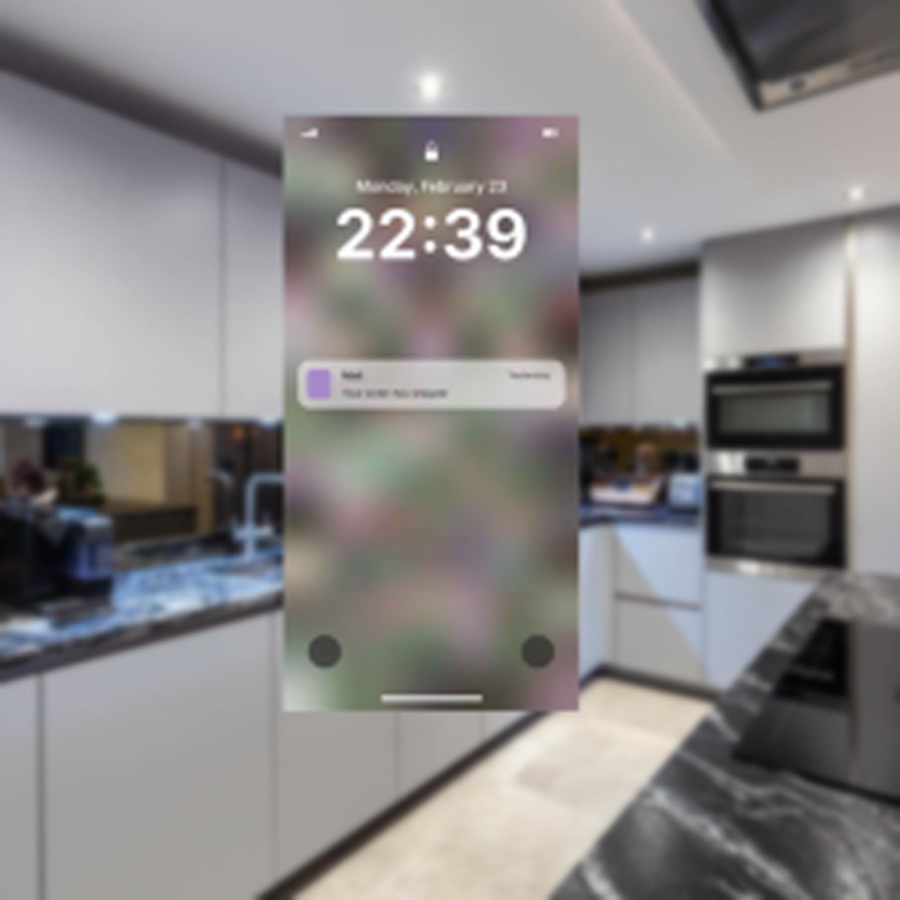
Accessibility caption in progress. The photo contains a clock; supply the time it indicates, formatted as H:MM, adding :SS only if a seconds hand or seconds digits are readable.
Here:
22:39
